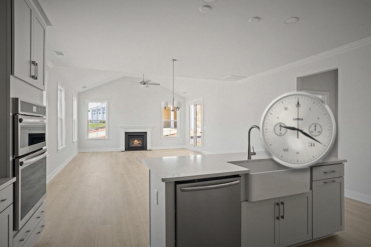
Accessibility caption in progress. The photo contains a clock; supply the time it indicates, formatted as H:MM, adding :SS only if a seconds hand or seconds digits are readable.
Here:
9:20
